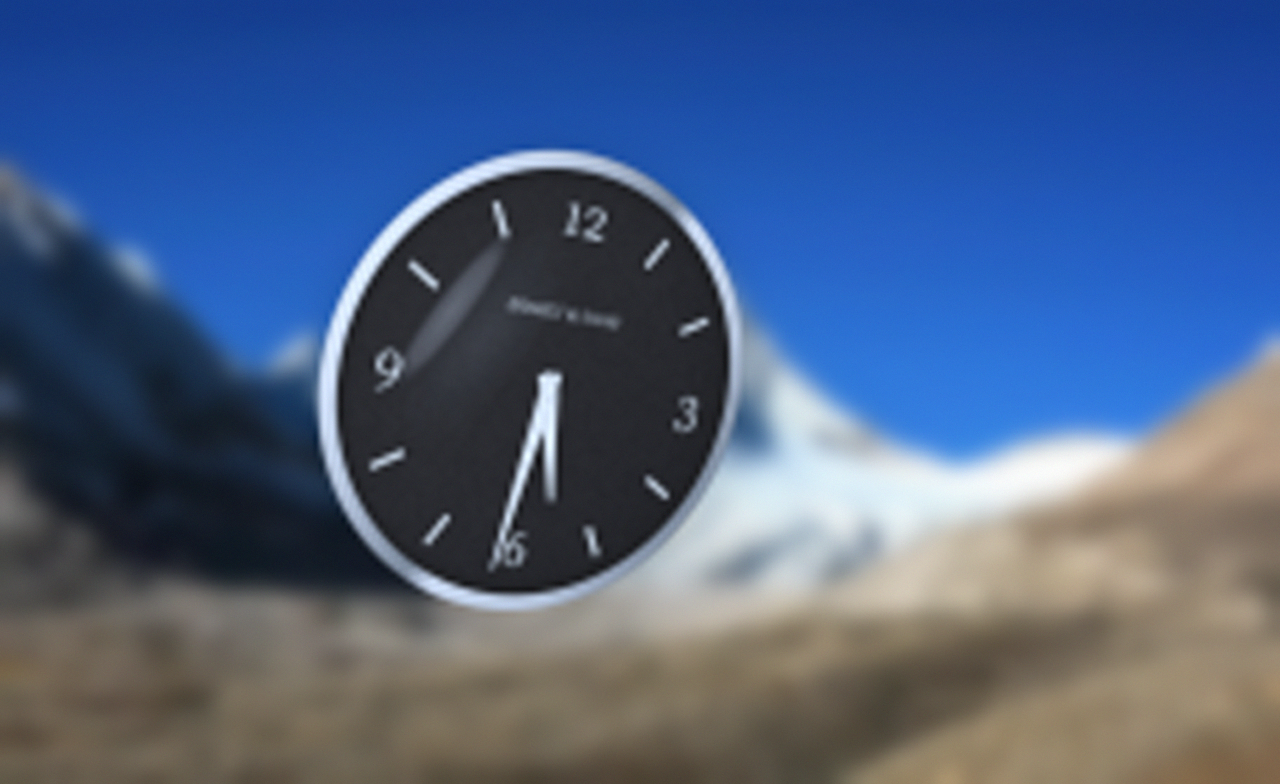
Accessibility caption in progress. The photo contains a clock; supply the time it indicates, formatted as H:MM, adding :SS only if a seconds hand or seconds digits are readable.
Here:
5:31
